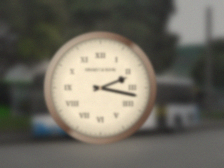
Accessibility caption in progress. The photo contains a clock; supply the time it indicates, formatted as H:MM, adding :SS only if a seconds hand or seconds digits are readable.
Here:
2:17
